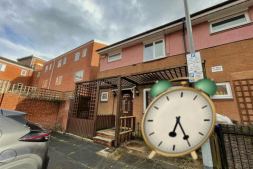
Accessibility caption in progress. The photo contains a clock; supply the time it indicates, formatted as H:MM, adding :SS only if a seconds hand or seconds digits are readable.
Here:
6:25
